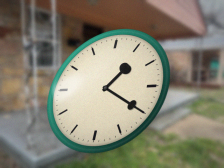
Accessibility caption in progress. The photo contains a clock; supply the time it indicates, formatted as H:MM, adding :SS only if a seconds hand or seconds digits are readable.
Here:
1:20
